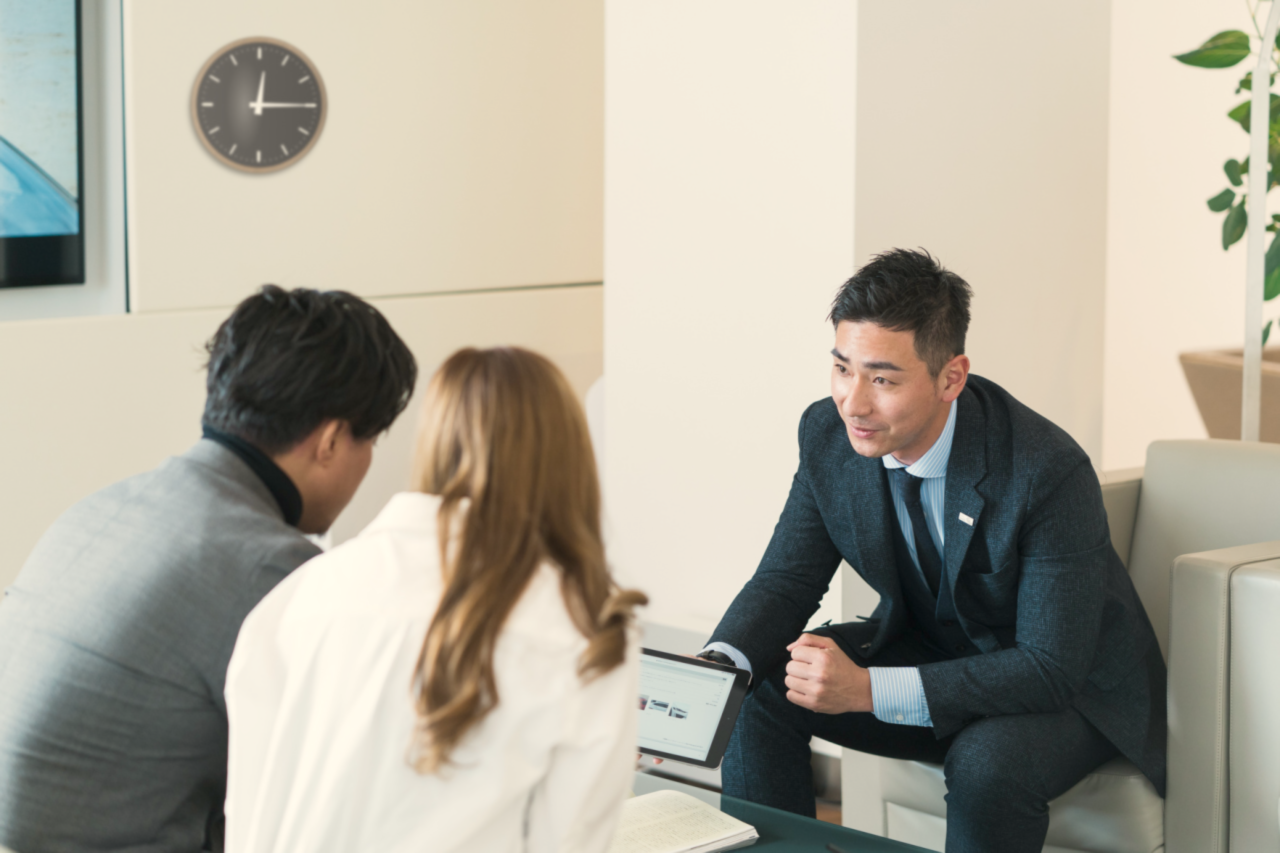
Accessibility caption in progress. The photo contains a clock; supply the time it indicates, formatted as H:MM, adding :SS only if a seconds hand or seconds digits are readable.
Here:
12:15
